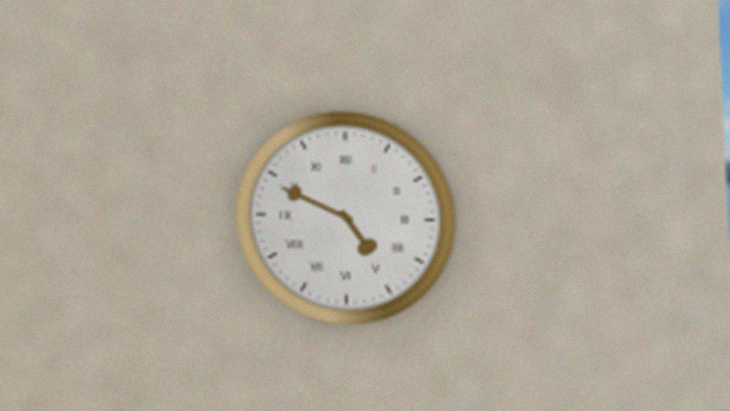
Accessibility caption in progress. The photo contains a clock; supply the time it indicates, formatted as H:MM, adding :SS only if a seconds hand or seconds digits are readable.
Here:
4:49
